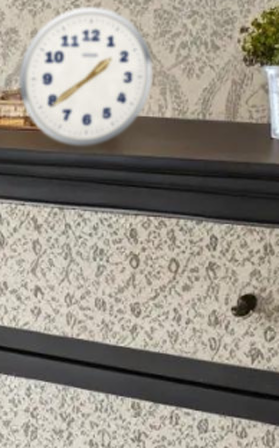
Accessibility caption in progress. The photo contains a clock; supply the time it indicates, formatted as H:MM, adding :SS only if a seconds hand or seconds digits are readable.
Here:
1:39
